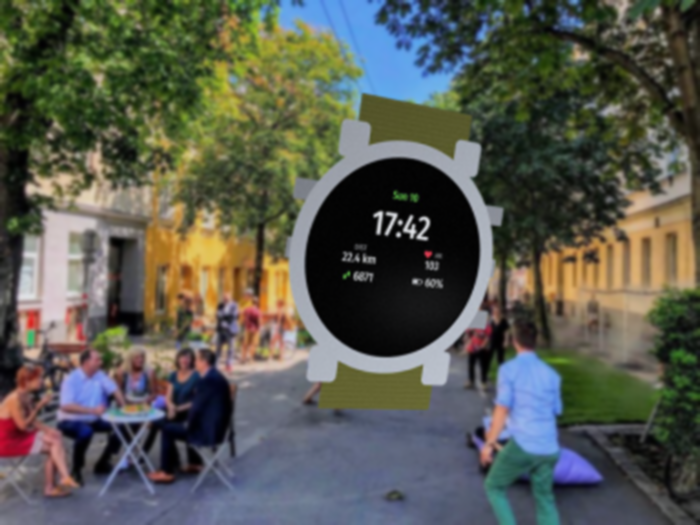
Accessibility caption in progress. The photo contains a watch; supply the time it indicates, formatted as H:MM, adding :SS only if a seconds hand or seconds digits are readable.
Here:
17:42
